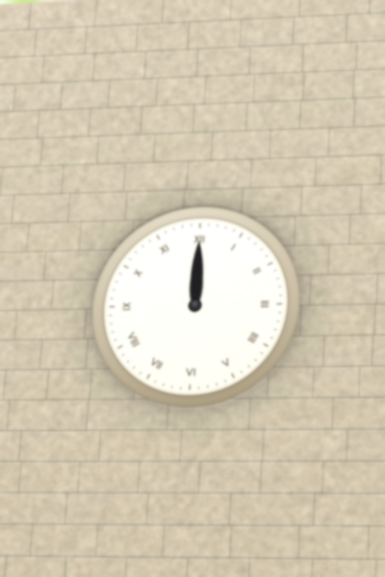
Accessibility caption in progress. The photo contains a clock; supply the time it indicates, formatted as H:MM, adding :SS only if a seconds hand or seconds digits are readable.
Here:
12:00
